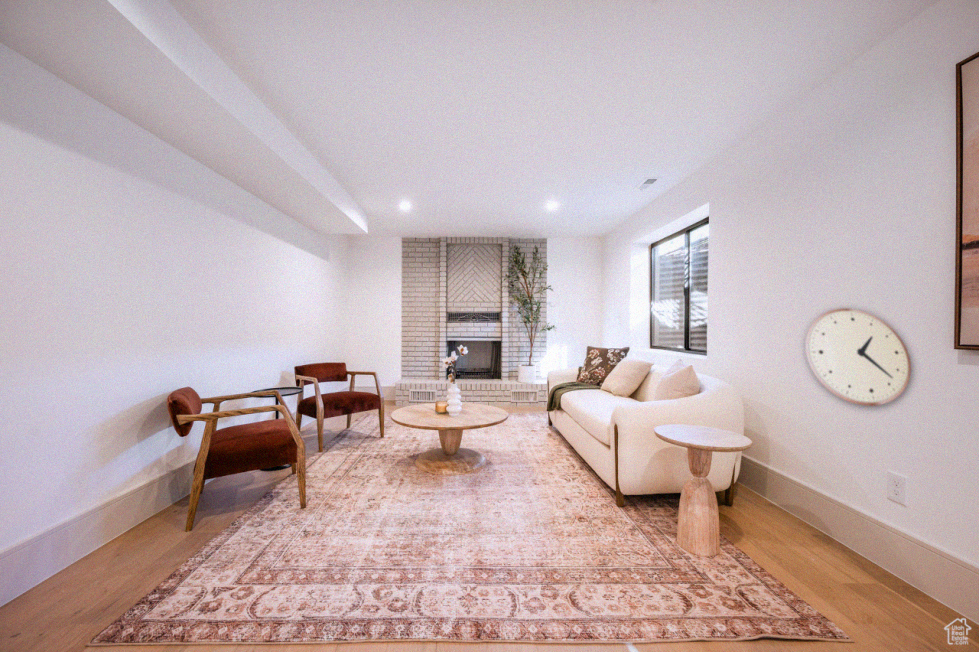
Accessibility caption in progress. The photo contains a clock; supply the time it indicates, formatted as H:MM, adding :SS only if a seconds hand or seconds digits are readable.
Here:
1:23
